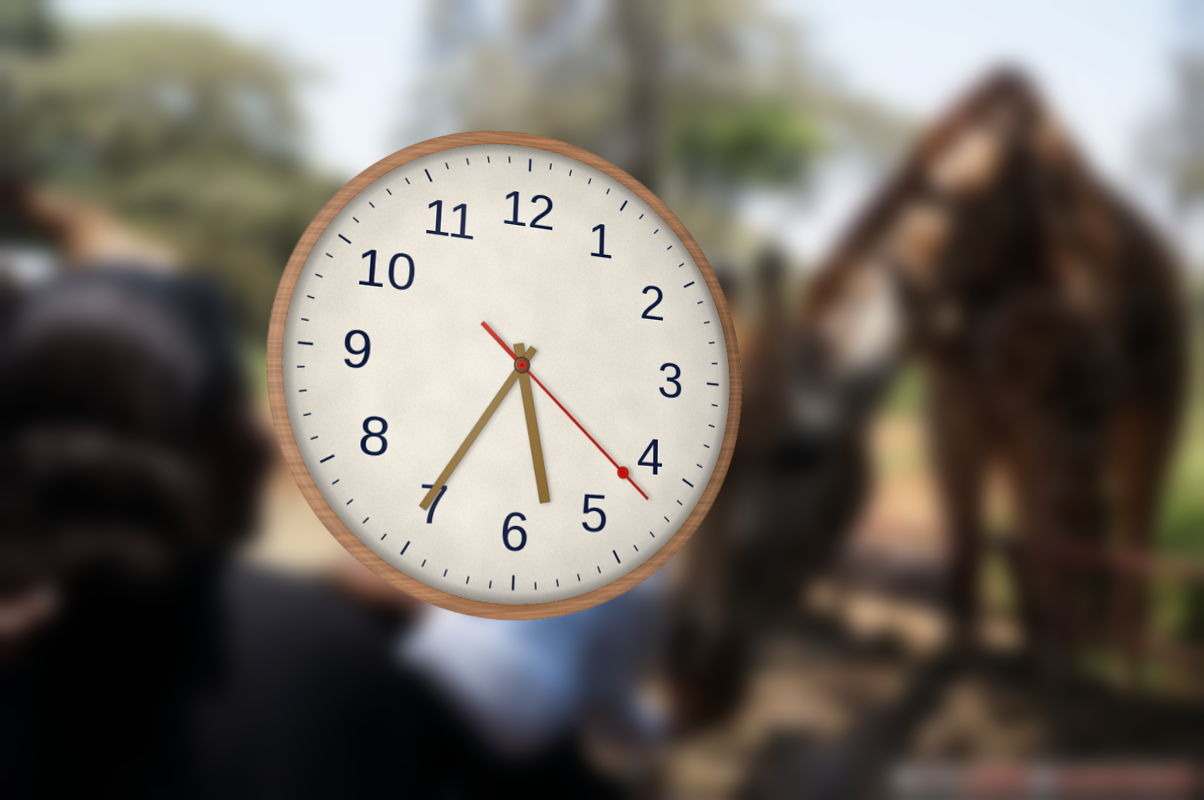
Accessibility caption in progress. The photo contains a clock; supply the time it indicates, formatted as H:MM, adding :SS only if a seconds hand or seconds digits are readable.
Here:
5:35:22
